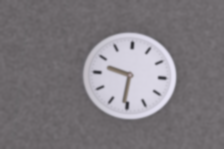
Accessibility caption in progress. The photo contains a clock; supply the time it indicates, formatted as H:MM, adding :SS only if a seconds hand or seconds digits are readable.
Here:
9:31
